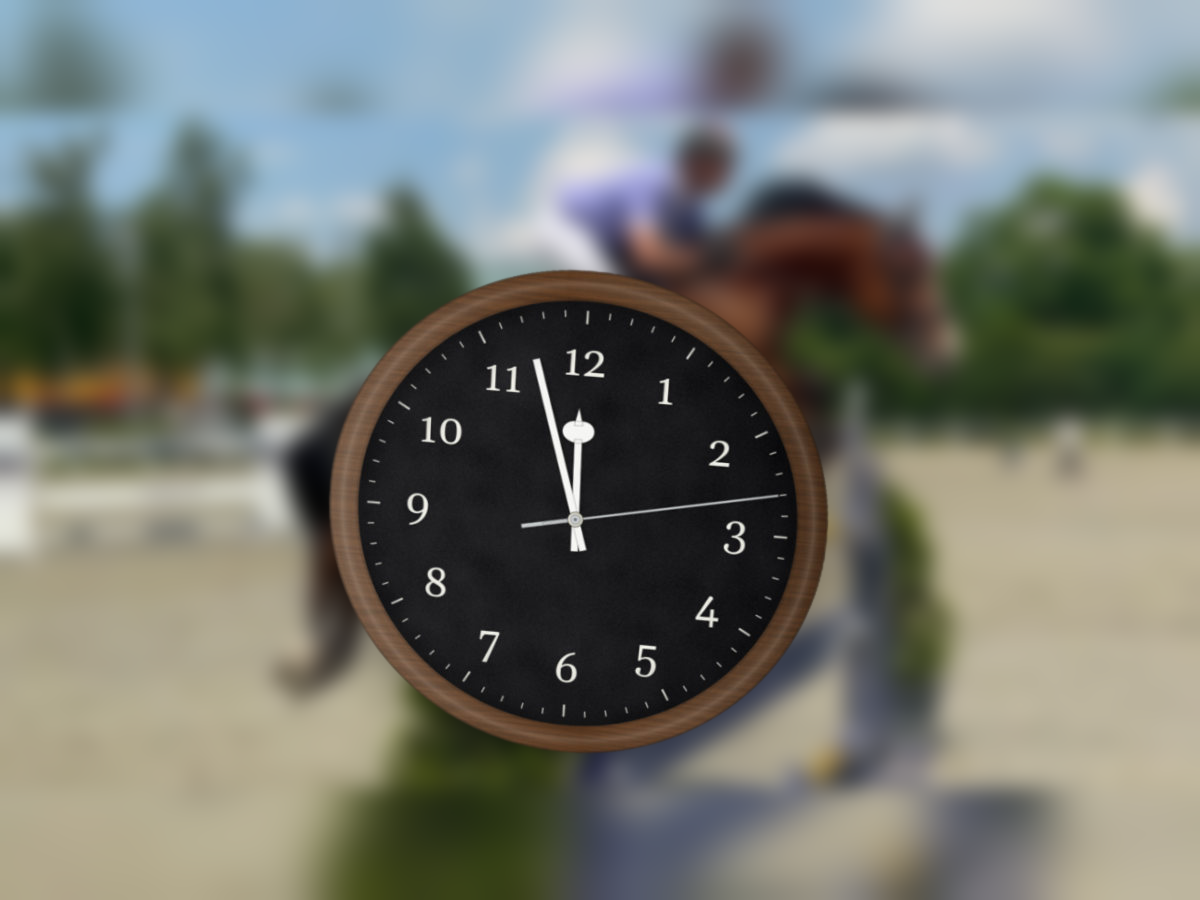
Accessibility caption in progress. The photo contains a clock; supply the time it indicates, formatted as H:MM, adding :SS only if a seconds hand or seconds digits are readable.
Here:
11:57:13
